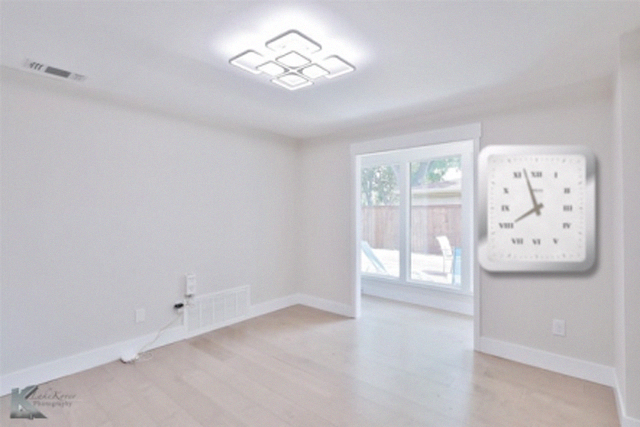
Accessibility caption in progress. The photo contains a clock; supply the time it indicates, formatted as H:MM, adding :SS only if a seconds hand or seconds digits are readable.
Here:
7:57
